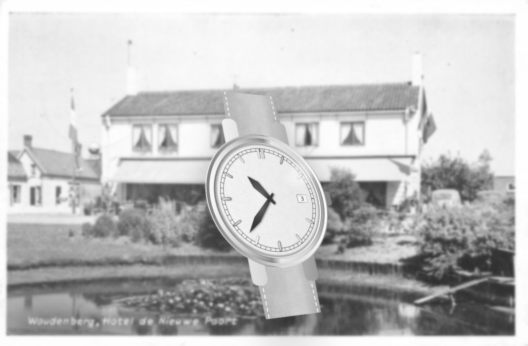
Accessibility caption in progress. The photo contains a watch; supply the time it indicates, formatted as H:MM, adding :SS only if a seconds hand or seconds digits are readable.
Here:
10:37
